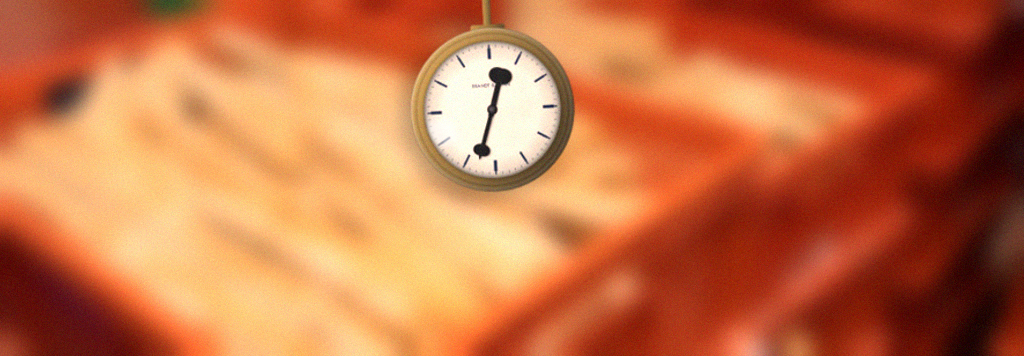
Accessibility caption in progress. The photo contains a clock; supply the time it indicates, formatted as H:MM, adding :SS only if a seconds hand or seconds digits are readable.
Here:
12:33
